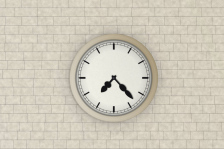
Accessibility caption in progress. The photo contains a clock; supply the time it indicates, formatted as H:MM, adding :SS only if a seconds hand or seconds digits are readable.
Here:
7:23
